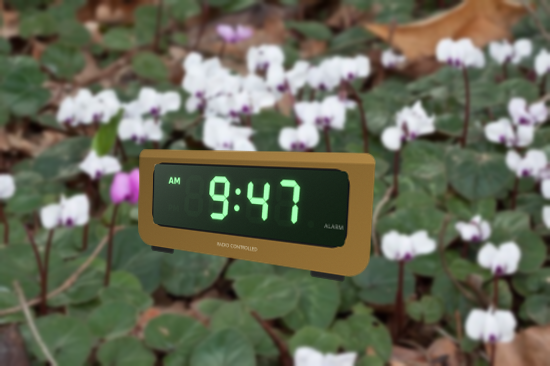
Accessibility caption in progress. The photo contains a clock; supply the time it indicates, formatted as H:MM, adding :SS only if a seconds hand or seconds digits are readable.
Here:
9:47
